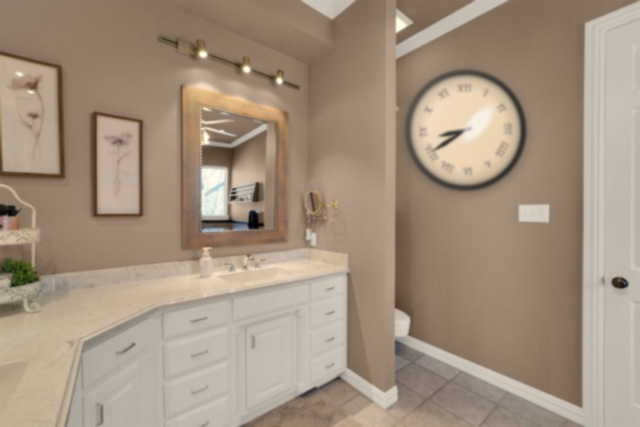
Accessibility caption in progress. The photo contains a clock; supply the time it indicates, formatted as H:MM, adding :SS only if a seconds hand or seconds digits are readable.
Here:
8:40
